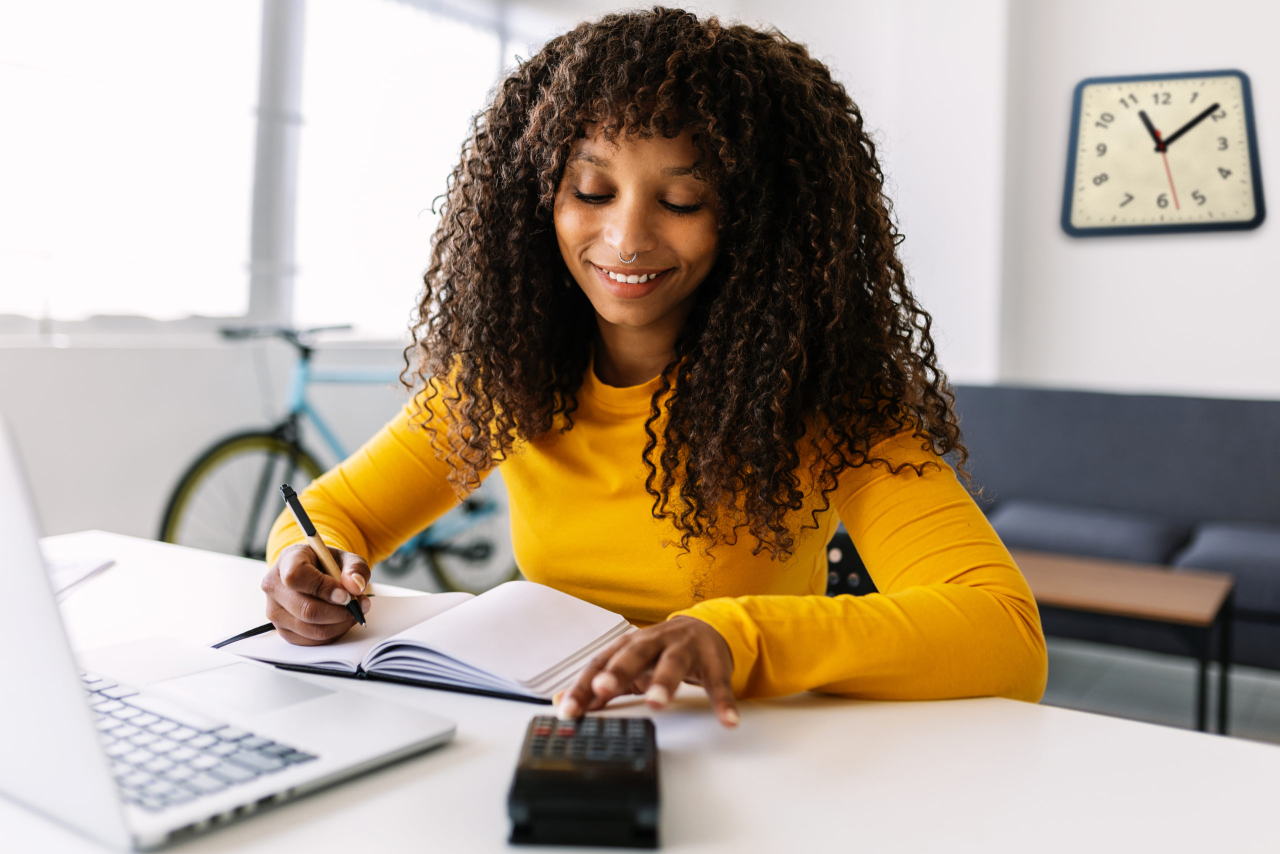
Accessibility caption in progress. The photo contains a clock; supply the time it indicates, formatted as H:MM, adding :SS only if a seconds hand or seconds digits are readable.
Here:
11:08:28
